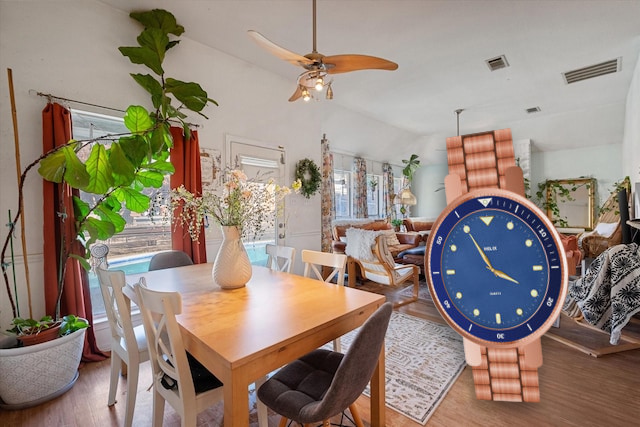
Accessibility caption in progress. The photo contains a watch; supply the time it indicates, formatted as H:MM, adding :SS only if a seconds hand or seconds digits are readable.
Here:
3:55
